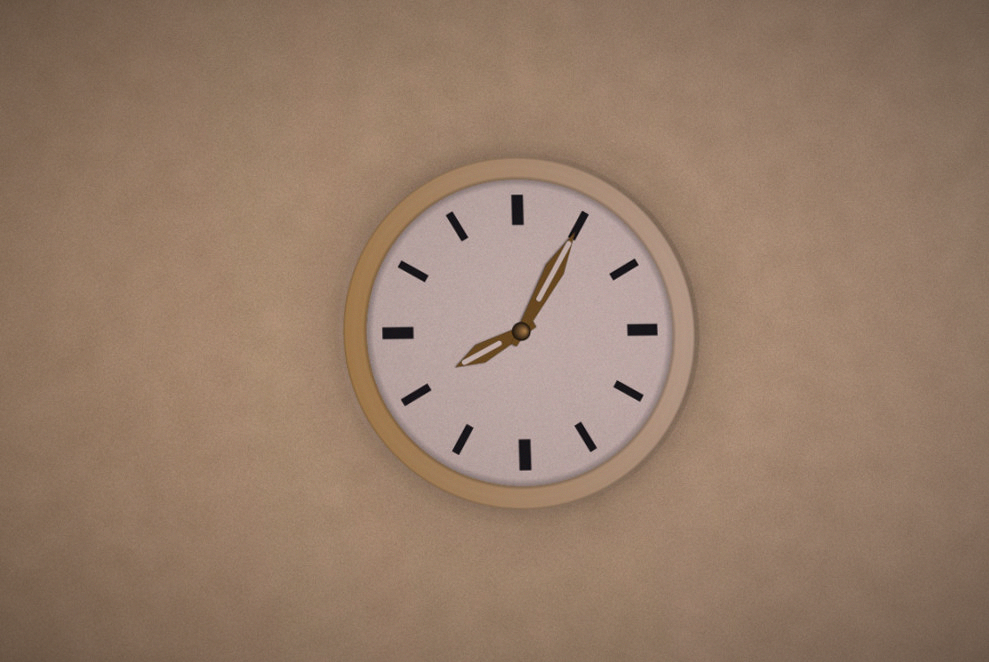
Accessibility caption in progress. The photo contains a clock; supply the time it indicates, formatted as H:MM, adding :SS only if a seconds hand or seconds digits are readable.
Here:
8:05
